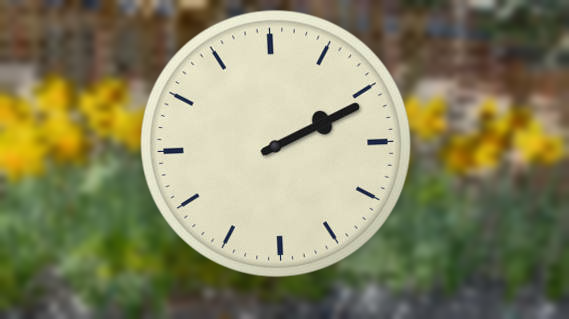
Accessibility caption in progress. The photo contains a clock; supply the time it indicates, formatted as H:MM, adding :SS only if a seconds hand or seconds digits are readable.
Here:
2:11
